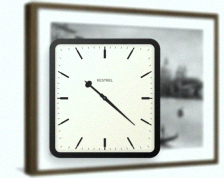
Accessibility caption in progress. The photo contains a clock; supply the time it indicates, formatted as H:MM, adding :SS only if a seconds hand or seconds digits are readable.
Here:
10:22
